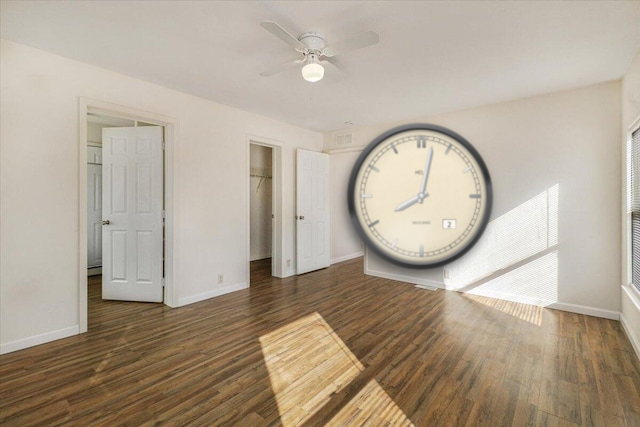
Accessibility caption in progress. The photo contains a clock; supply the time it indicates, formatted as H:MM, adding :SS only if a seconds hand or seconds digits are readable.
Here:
8:02
